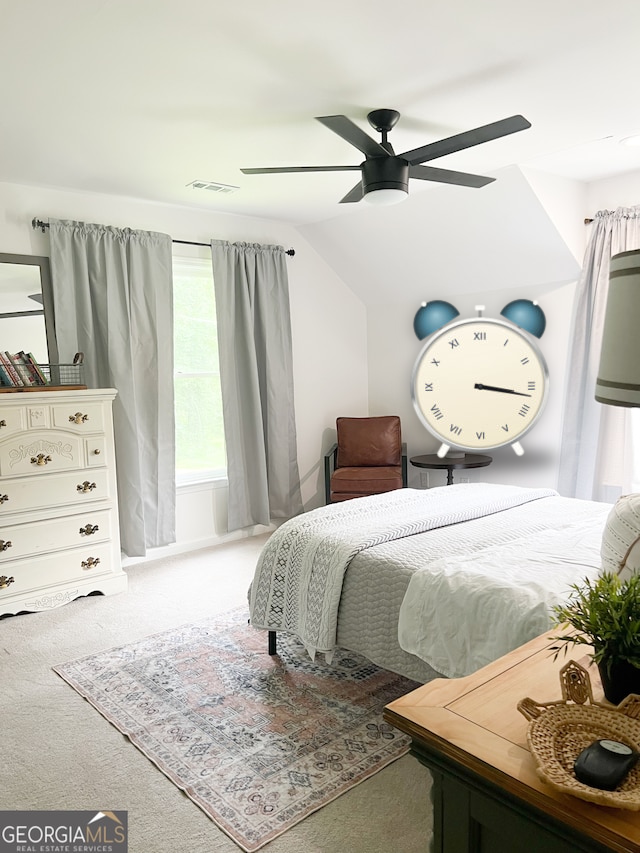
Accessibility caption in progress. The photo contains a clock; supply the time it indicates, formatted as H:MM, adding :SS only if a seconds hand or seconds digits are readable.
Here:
3:17
